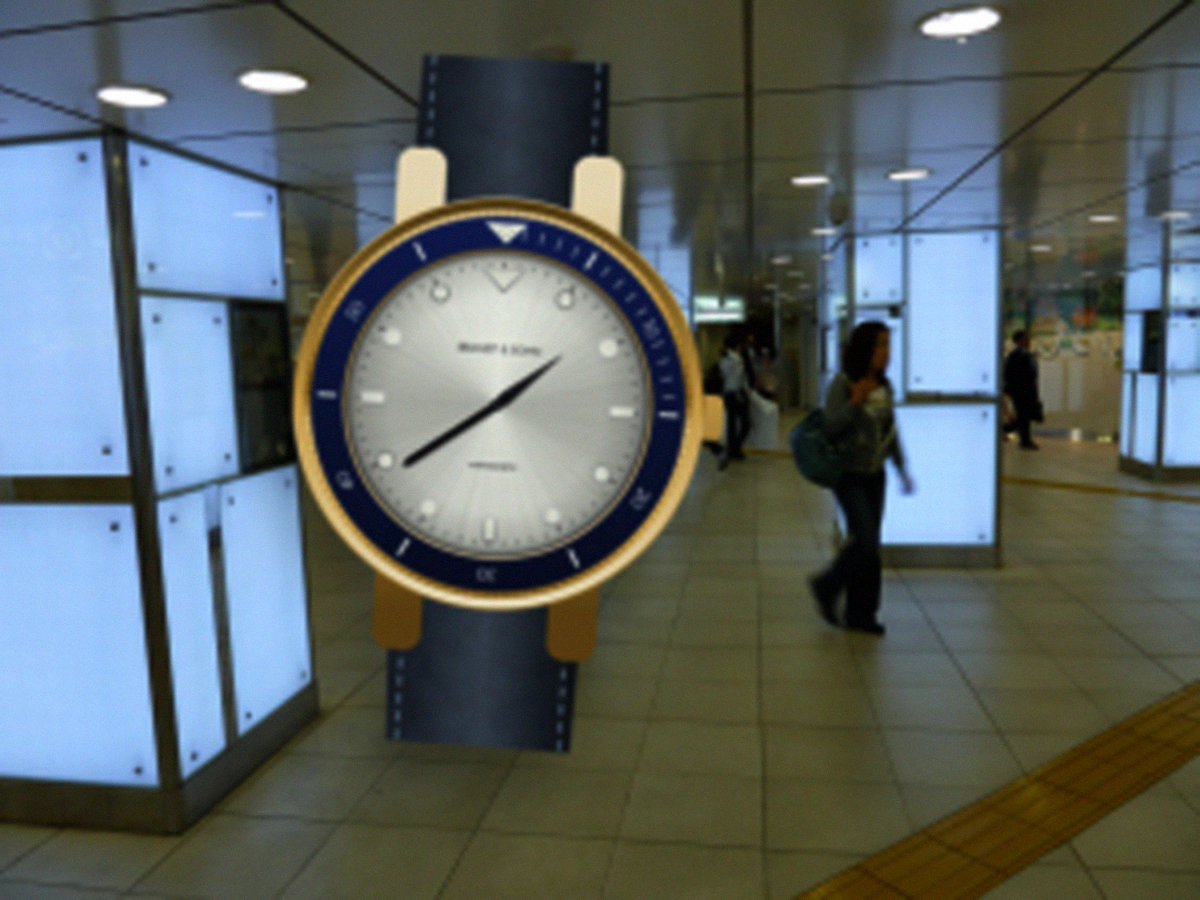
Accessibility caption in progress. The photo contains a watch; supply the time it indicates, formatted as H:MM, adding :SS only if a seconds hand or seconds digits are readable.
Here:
1:39
